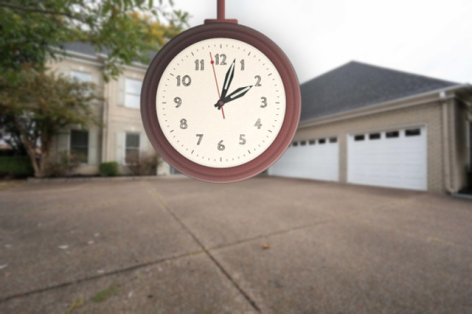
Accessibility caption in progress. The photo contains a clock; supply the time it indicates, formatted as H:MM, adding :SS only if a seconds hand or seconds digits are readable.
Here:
2:02:58
